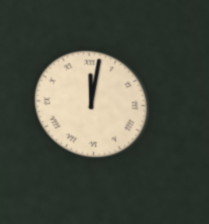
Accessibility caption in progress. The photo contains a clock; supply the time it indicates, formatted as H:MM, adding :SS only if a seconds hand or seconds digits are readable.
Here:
12:02
